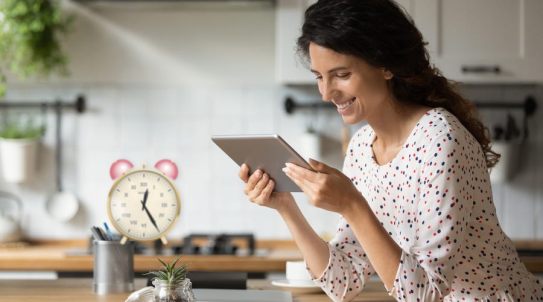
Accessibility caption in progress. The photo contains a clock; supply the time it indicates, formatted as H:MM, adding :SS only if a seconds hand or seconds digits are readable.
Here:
12:25
